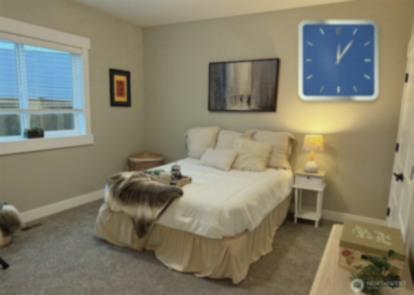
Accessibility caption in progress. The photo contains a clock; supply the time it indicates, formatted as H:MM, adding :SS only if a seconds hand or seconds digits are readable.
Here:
12:06
